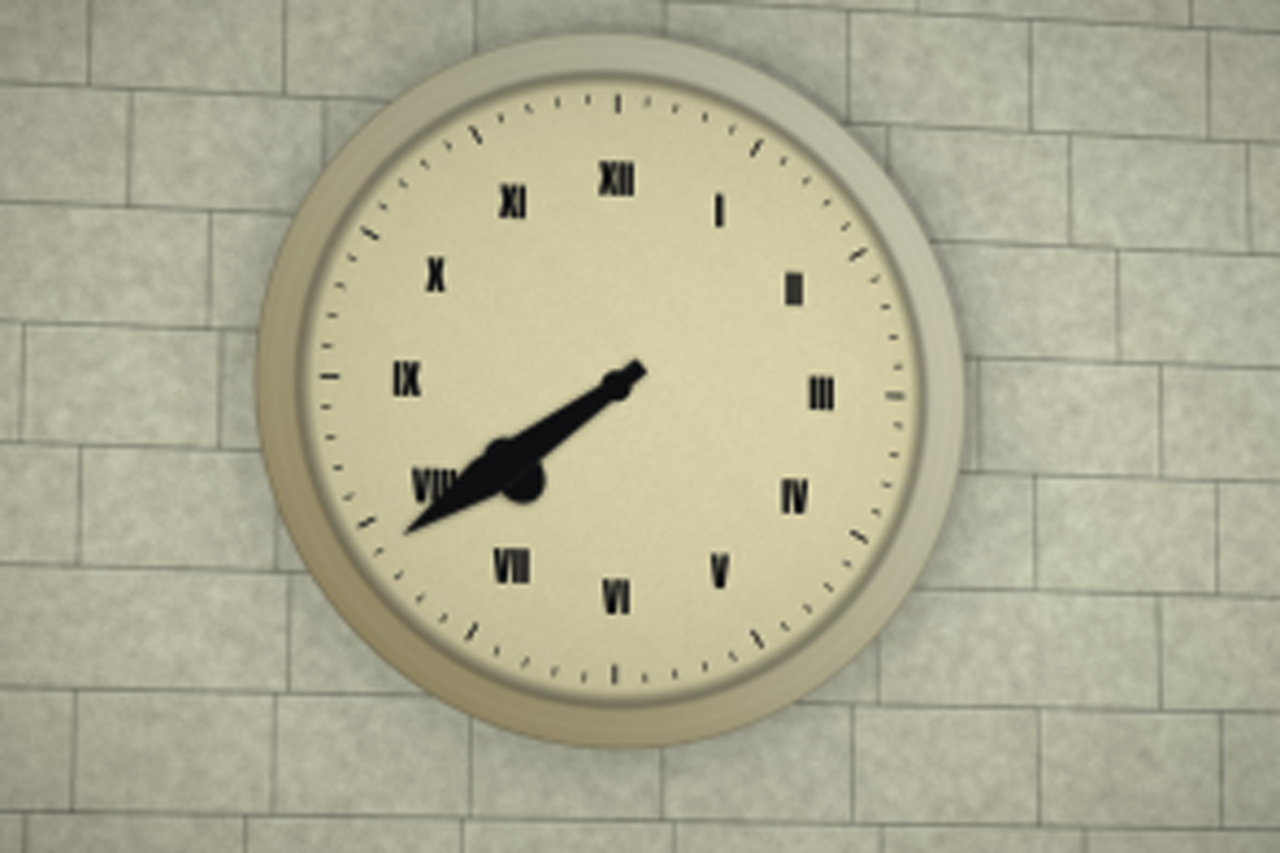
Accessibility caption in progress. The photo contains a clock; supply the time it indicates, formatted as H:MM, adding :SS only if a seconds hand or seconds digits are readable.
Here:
7:39
